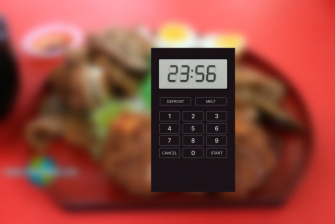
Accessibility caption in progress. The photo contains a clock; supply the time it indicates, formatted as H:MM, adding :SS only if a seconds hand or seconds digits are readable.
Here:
23:56
